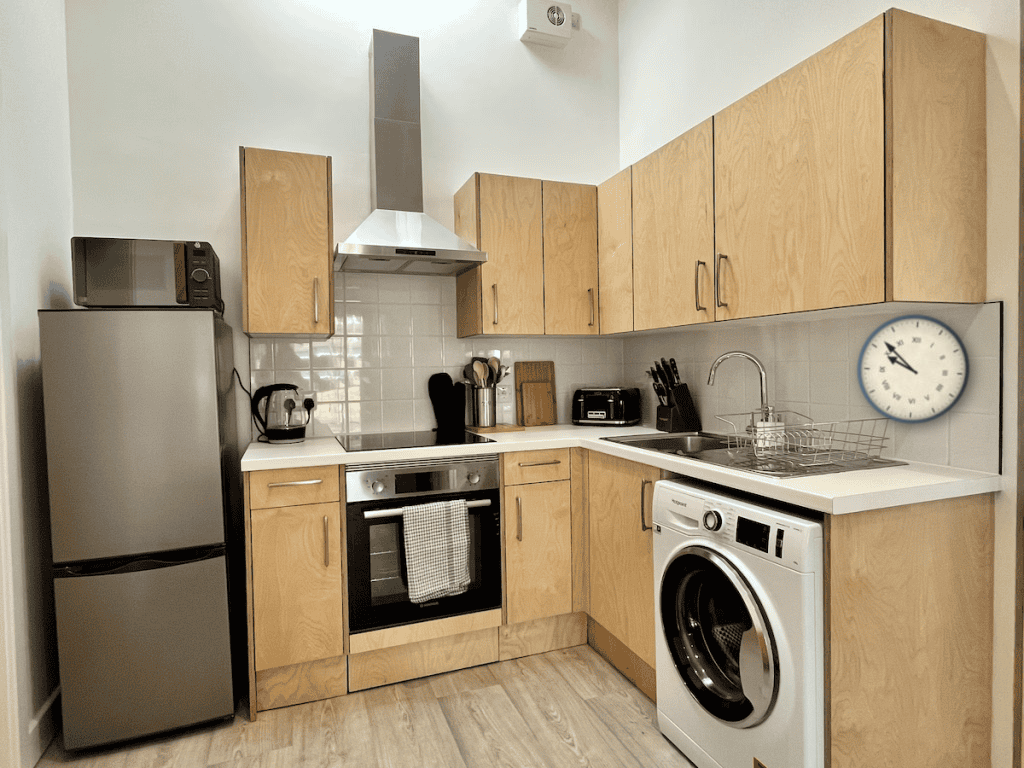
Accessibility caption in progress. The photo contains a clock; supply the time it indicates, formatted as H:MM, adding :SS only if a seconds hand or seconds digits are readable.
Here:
9:52
